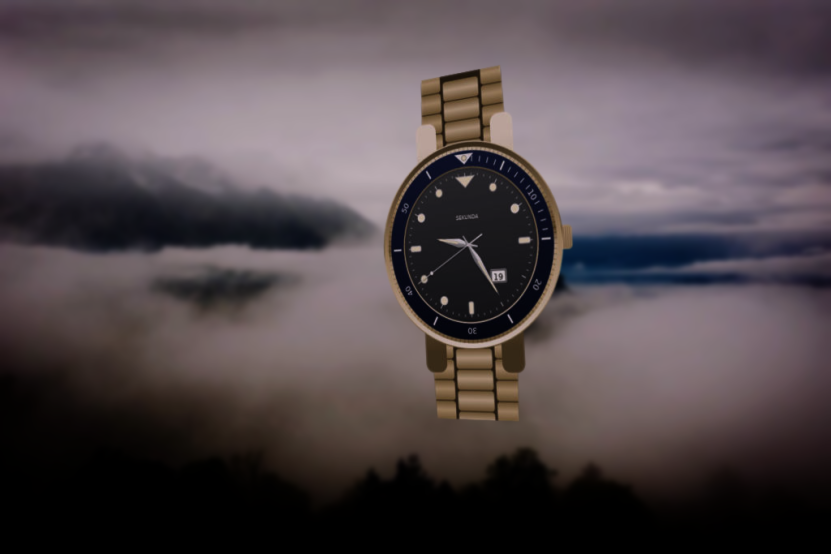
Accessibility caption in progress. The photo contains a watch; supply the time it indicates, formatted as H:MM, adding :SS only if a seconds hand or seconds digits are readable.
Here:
9:24:40
